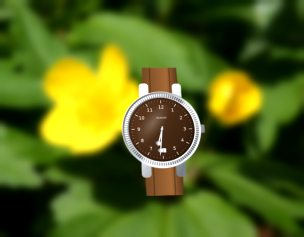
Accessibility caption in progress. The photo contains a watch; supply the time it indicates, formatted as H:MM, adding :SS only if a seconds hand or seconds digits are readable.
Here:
6:31
